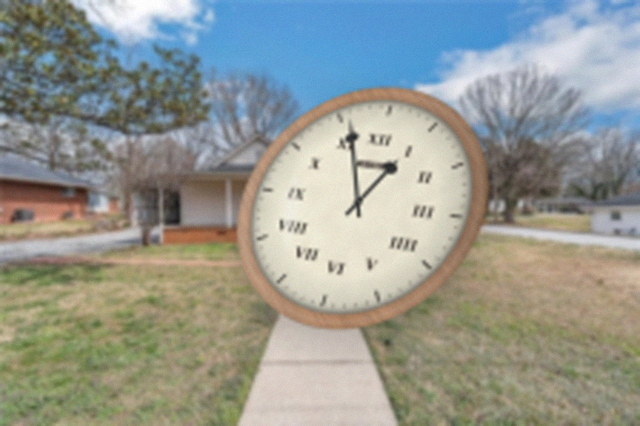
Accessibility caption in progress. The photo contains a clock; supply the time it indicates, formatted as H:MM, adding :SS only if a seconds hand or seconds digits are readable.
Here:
12:56
